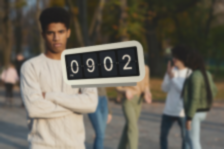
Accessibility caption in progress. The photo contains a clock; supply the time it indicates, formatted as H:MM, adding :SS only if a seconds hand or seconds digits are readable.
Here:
9:02
